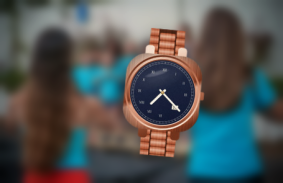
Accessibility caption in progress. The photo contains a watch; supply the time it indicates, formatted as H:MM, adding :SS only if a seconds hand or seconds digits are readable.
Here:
7:22
